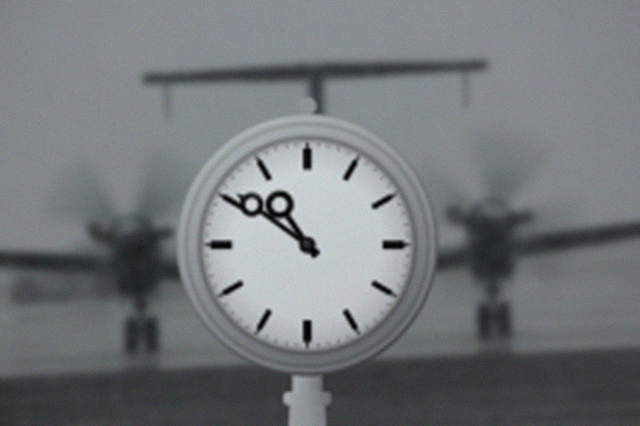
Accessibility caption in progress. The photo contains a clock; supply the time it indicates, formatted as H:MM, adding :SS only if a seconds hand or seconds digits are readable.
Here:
10:51
